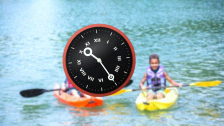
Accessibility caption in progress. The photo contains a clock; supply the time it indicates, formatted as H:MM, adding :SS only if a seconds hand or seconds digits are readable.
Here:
10:25
